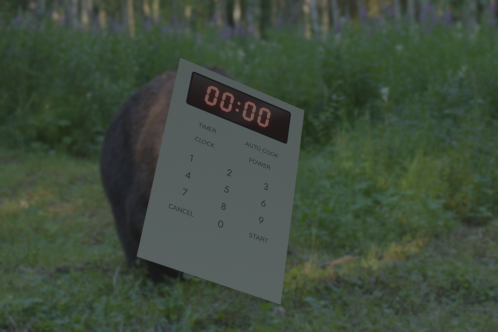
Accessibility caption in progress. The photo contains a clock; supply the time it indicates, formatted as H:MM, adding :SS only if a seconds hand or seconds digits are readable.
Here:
0:00
